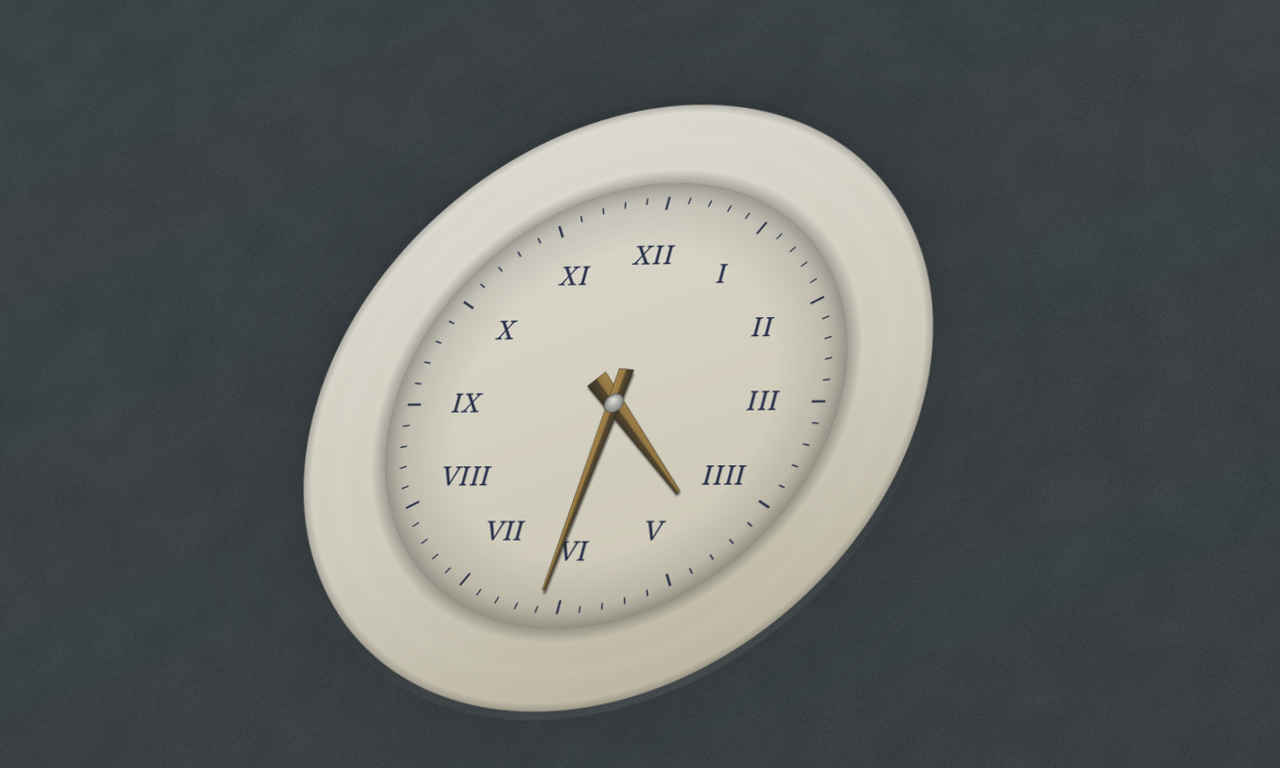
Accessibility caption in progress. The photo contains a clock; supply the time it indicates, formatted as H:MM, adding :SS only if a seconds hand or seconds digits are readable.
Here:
4:31
